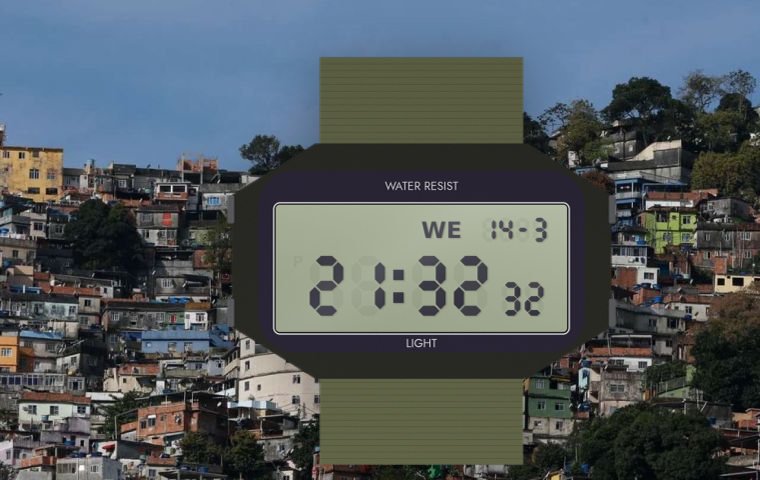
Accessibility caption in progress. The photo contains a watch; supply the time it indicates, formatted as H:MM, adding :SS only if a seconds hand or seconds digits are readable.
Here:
21:32:32
